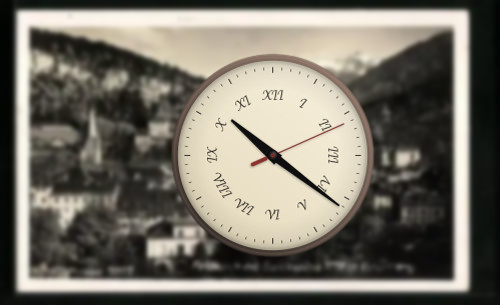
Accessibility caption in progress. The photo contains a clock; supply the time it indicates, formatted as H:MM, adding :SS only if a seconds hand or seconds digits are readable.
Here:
10:21:11
